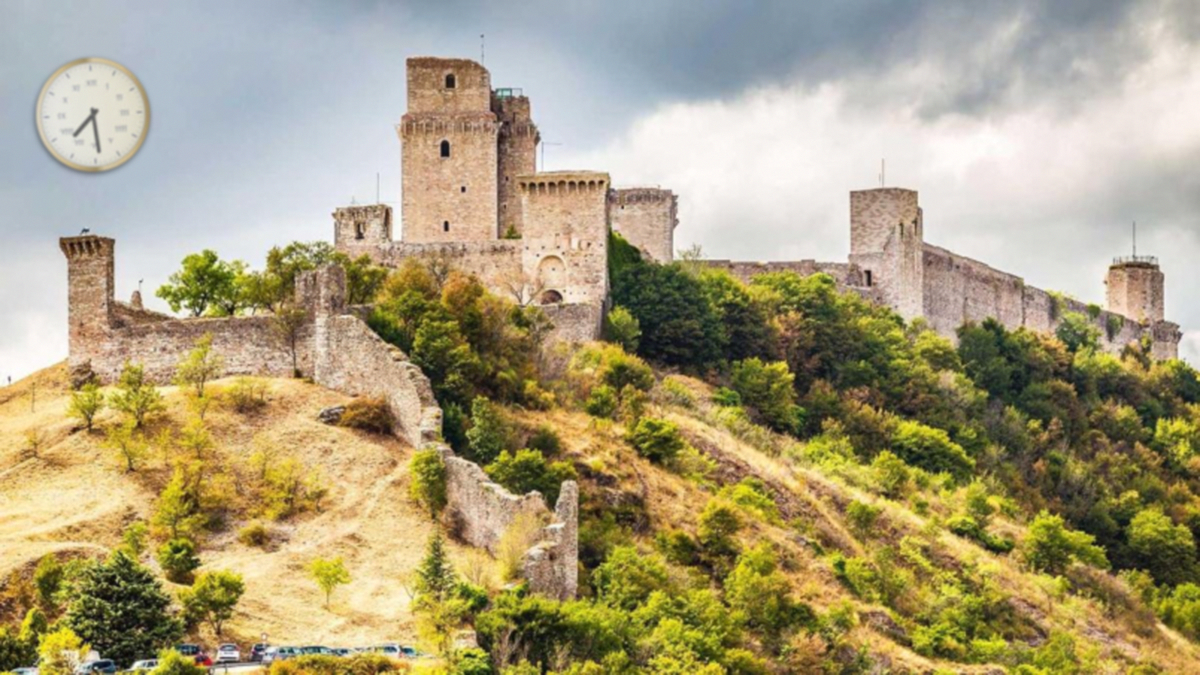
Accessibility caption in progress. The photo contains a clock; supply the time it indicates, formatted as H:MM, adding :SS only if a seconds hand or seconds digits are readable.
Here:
7:29
